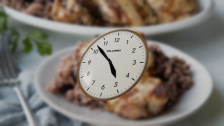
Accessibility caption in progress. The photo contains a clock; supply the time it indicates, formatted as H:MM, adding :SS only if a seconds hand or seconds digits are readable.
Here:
4:52
